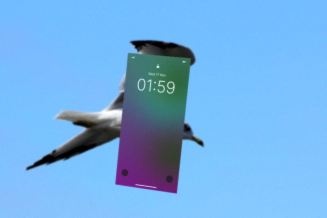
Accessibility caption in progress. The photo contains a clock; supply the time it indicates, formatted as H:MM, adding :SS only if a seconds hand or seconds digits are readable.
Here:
1:59
